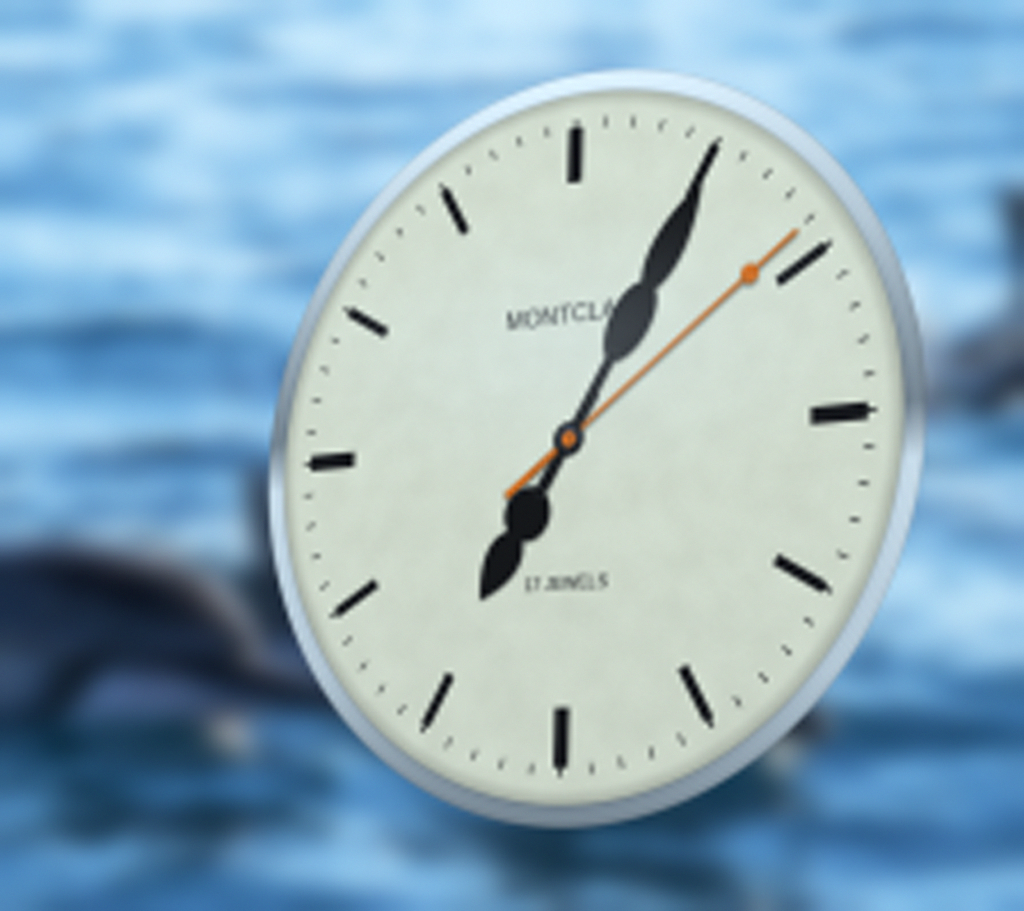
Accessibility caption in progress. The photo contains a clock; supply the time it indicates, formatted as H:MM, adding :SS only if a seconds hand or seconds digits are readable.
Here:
7:05:09
